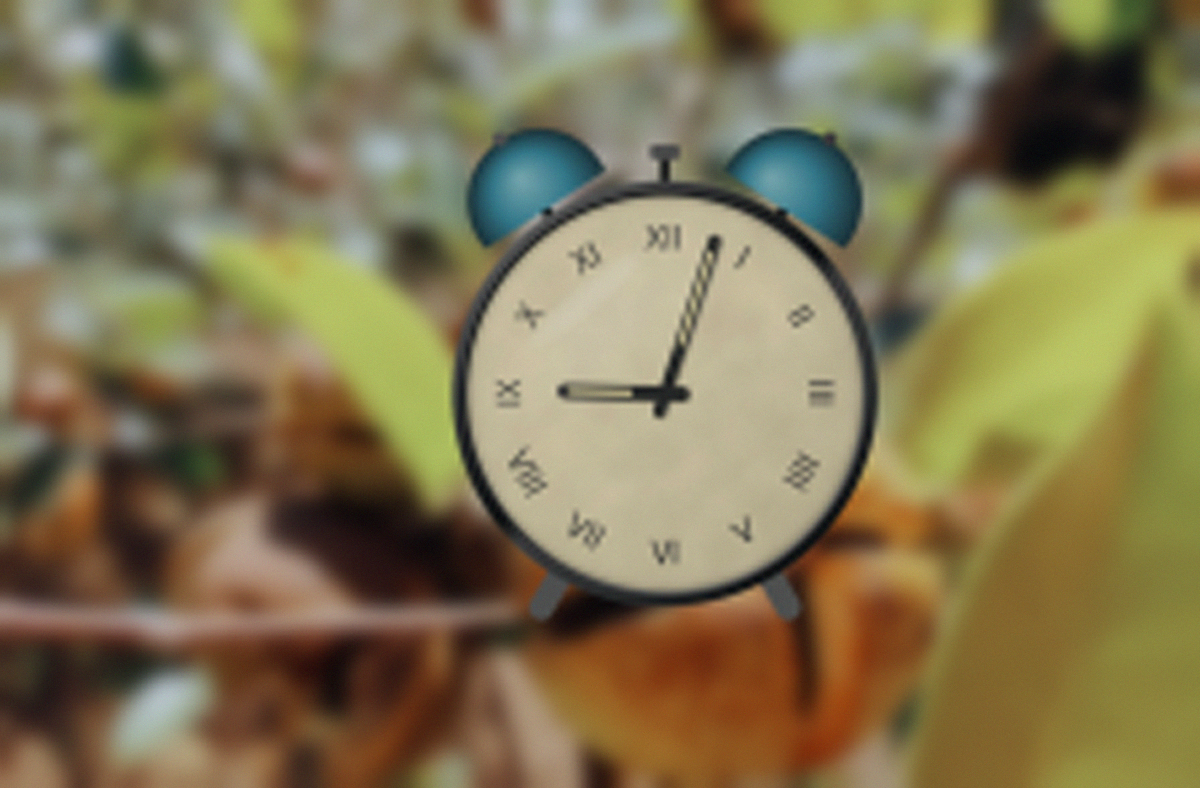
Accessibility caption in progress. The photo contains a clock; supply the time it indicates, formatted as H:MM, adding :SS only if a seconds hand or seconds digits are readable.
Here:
9:03
